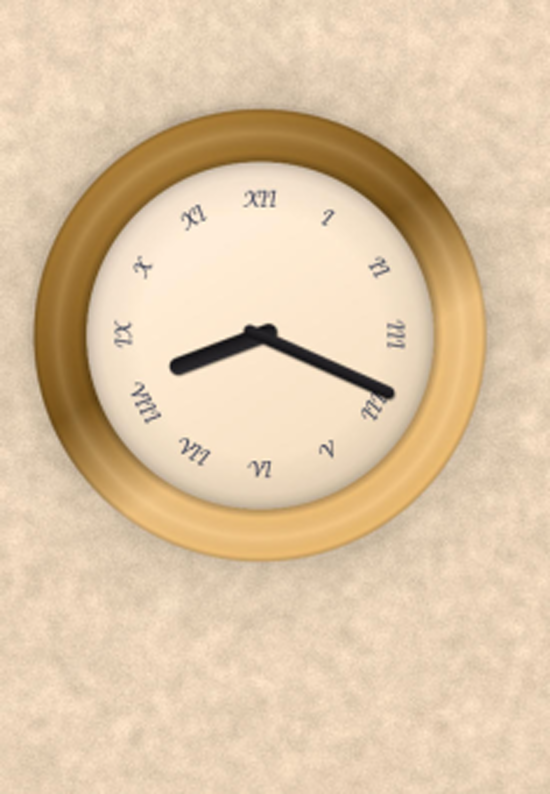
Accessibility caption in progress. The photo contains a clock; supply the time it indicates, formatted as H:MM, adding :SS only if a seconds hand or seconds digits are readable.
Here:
8:19
